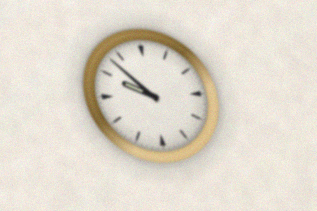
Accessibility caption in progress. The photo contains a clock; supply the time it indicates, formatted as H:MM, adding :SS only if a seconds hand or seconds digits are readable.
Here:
9:53
